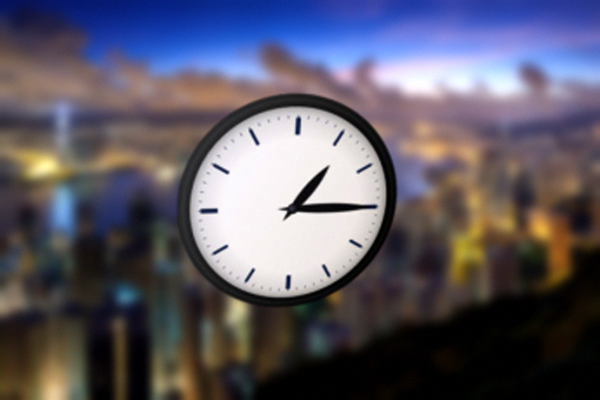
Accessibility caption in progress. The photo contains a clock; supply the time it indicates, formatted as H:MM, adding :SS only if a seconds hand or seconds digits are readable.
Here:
1:15
